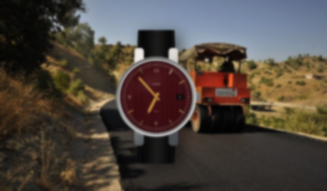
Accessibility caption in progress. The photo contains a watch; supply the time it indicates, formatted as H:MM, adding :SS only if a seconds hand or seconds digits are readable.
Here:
6:53
